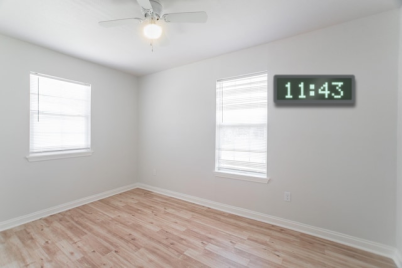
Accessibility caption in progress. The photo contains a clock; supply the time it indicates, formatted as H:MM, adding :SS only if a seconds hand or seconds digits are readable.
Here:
11:43
